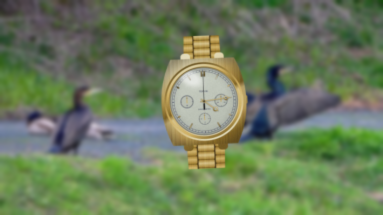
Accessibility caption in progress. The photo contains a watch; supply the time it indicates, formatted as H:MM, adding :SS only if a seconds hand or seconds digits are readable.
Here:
4:14
